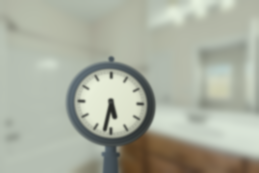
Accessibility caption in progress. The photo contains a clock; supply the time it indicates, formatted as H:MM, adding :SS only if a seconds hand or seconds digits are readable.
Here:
5:32
